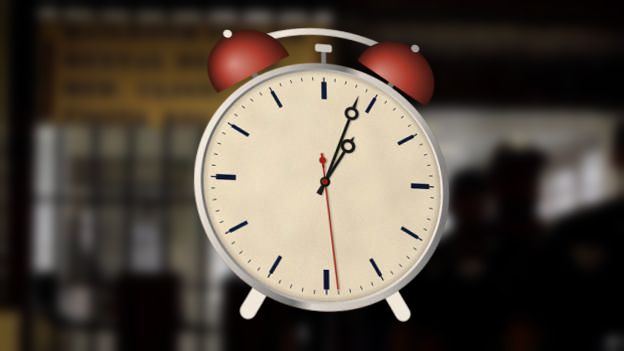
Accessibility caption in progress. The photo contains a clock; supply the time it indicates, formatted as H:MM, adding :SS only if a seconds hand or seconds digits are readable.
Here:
1:03:29
